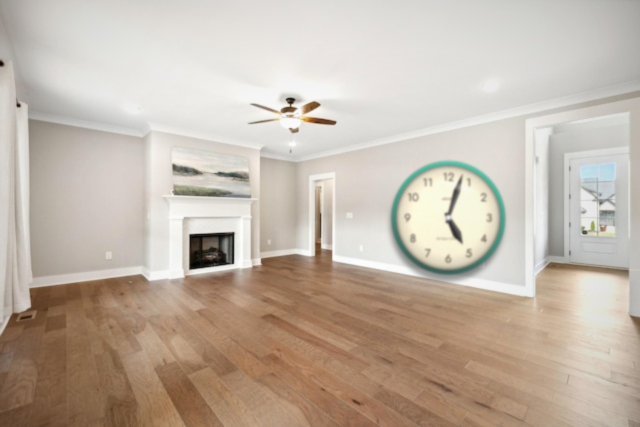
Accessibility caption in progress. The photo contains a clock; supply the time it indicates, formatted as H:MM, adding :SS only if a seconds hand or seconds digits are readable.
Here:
5:03
